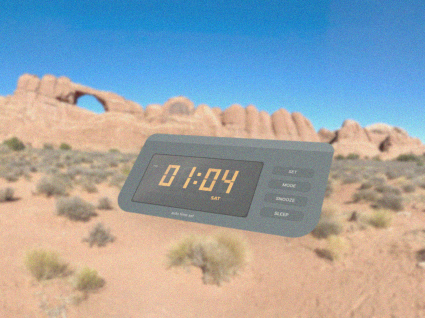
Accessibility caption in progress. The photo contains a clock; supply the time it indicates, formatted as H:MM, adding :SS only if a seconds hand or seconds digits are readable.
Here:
1:04
